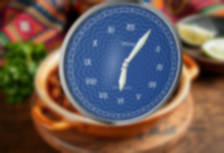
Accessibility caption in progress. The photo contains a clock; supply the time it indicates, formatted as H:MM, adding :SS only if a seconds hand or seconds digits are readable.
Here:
6:05
